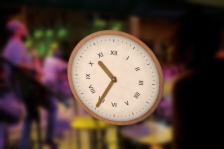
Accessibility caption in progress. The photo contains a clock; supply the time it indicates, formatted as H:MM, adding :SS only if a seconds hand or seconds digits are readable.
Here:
10:35
